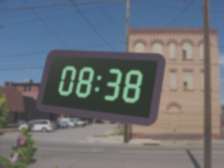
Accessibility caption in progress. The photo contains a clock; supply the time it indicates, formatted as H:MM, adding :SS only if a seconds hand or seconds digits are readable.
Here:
8:38
